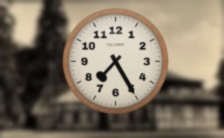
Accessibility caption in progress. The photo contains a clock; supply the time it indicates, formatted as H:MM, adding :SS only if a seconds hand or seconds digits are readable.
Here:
7:25
